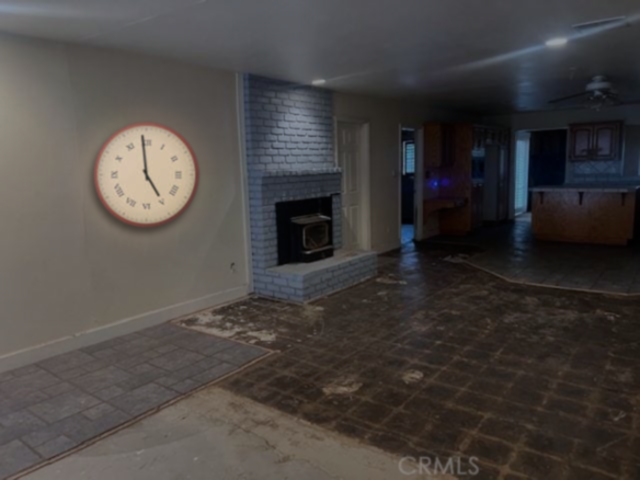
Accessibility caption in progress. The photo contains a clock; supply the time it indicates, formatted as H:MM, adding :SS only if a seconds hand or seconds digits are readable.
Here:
4:59
